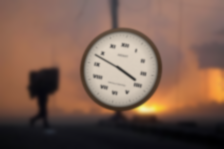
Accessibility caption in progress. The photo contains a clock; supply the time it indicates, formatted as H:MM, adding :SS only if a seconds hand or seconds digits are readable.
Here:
3:48
